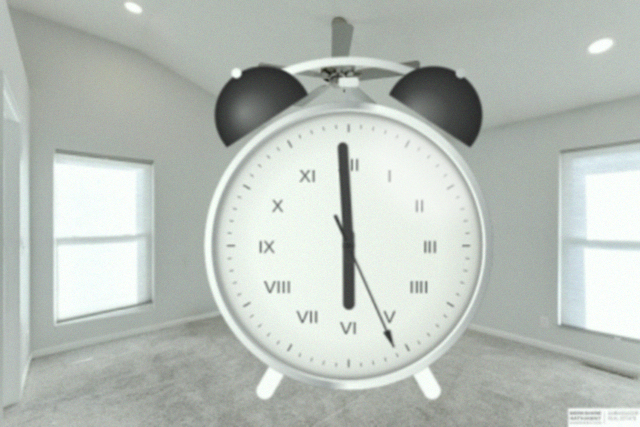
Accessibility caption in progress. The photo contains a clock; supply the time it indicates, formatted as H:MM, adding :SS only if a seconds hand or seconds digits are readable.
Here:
5:59:26
